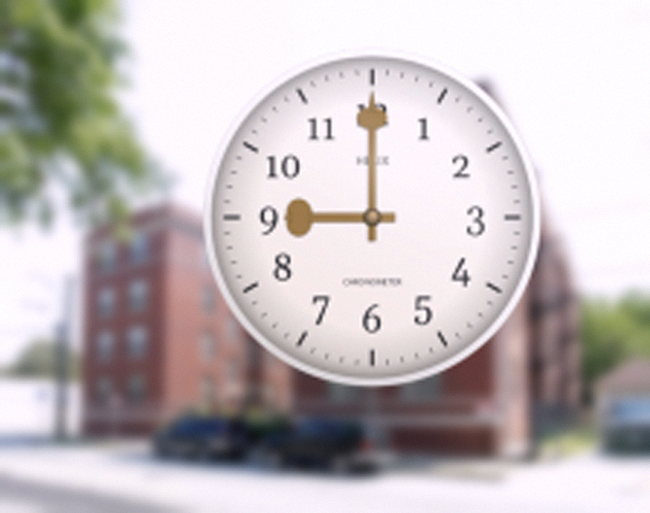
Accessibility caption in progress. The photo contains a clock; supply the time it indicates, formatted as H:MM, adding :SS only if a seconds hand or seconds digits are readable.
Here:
9:00
